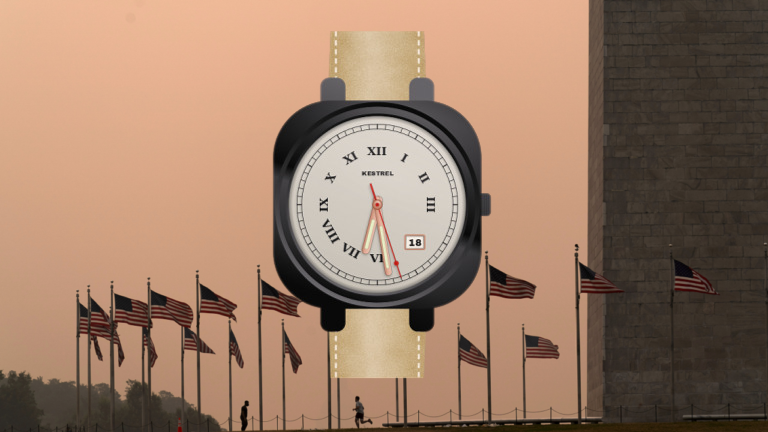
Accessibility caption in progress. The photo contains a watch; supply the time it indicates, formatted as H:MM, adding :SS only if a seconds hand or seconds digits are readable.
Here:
6:28:27
